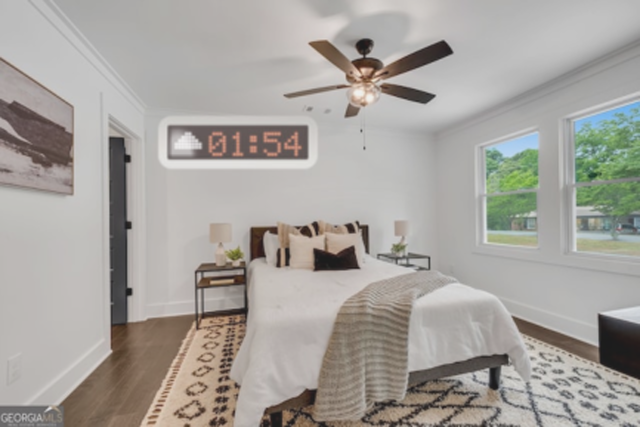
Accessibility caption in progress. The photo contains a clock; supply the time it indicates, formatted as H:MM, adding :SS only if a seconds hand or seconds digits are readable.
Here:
1:54
